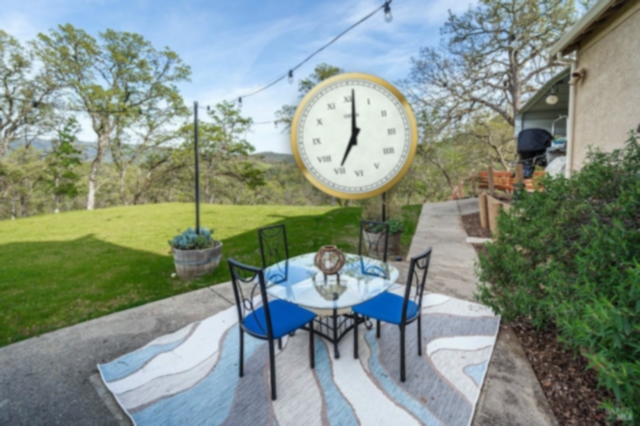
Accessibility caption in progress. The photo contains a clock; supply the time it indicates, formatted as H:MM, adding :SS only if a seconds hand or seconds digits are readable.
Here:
7:01
